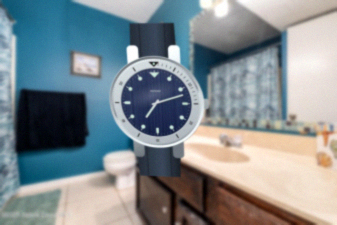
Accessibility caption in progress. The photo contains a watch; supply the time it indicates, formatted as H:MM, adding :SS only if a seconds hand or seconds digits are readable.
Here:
7:12
